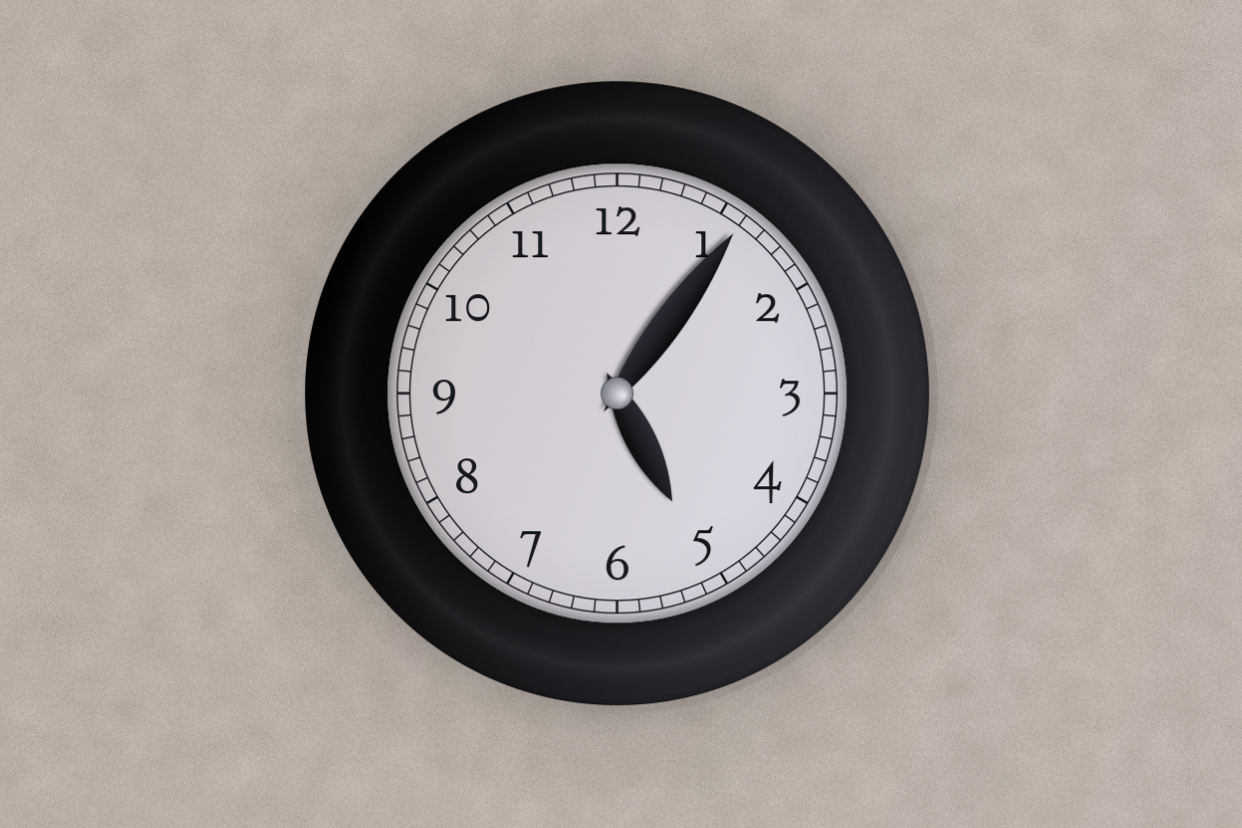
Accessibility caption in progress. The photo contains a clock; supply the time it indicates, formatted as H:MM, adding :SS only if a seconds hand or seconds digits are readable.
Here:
5:06
